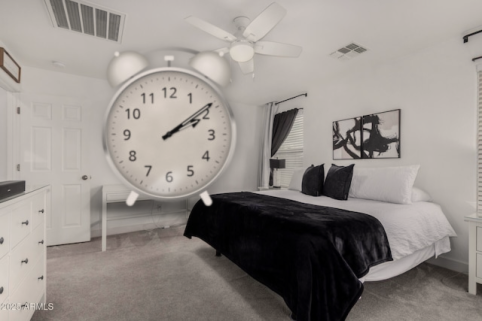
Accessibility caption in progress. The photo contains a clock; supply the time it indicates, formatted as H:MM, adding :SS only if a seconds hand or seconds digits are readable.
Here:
2:09
